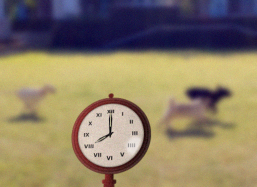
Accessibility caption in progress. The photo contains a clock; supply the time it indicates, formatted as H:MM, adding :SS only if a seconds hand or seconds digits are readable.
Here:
8:00
